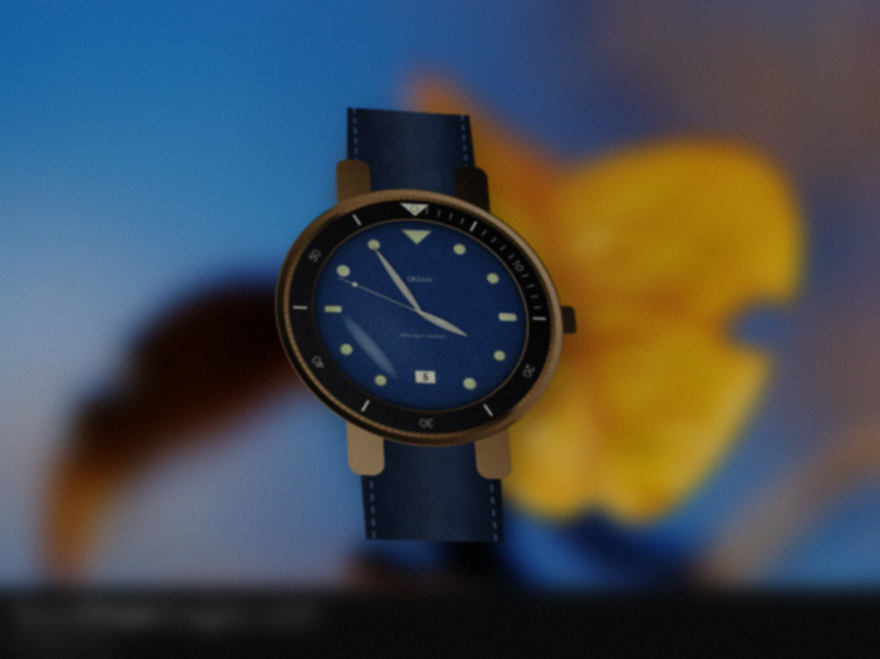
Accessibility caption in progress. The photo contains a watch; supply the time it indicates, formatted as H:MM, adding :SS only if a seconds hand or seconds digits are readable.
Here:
3:54:49
